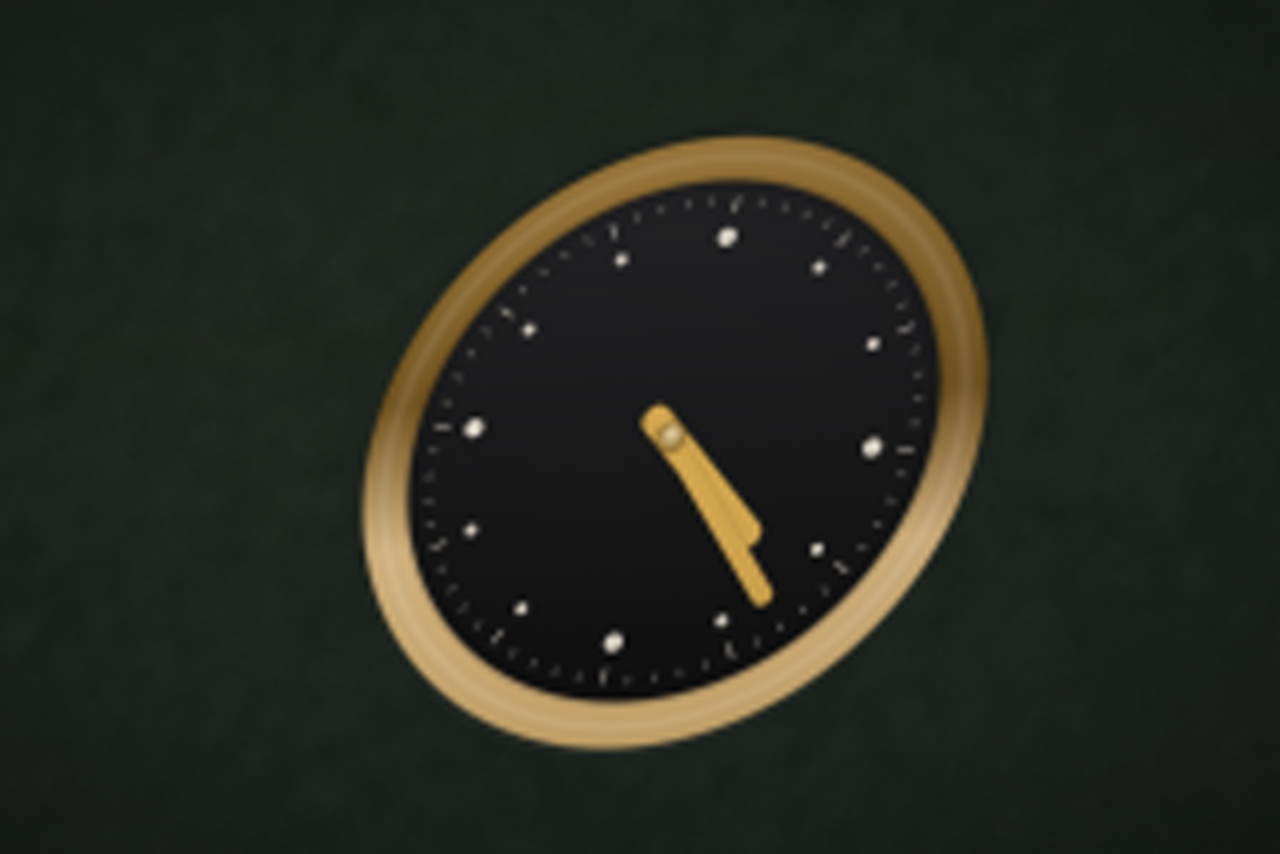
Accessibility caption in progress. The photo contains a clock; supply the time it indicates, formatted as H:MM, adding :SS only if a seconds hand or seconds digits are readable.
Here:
4:23
